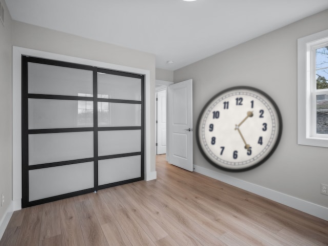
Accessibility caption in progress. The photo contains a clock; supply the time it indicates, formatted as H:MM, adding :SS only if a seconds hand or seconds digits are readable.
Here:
1:25
